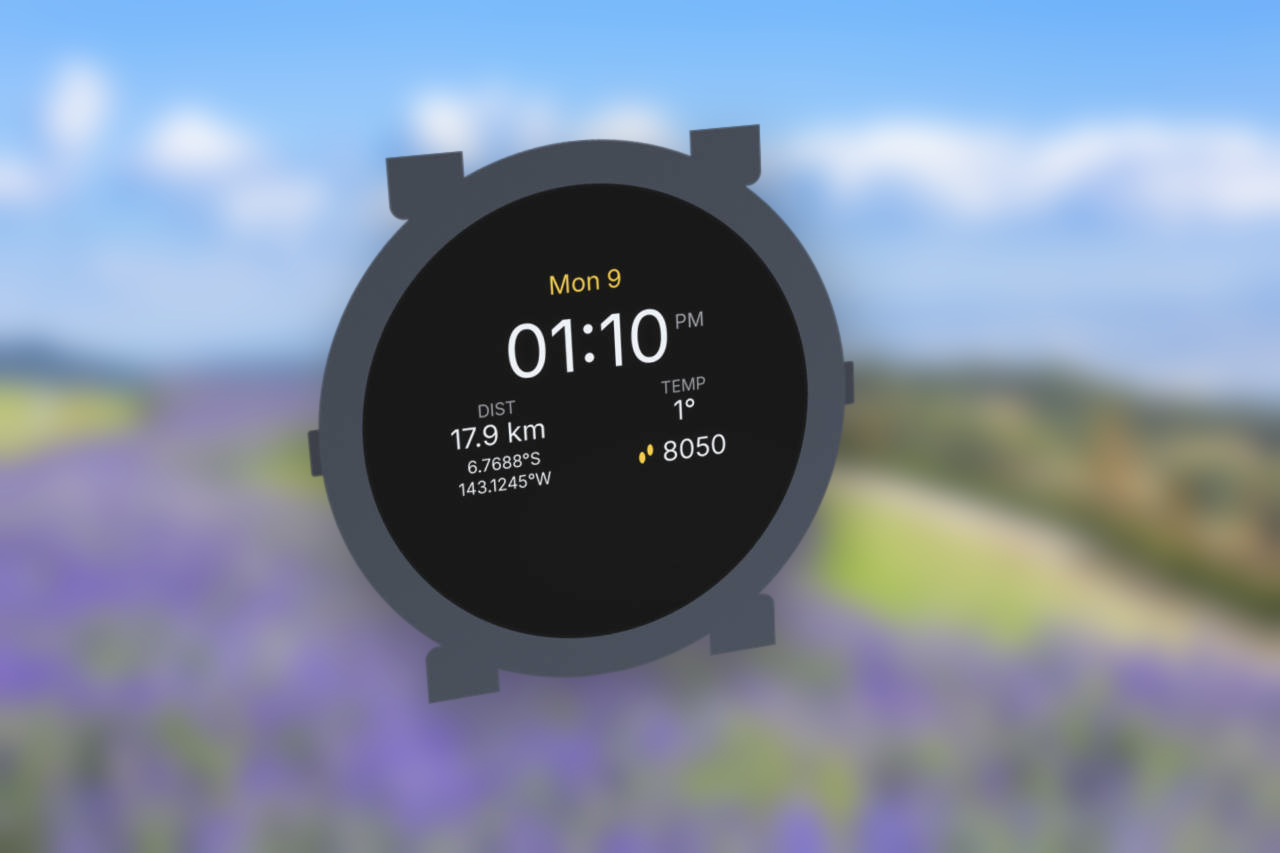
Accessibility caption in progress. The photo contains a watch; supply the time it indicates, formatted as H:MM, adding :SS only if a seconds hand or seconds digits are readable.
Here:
1:10
